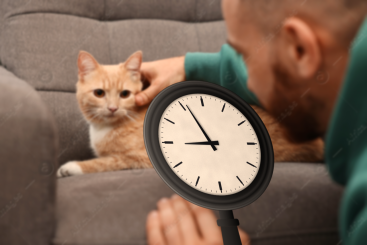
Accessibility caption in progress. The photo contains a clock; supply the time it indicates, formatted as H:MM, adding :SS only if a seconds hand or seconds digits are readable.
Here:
8:56
